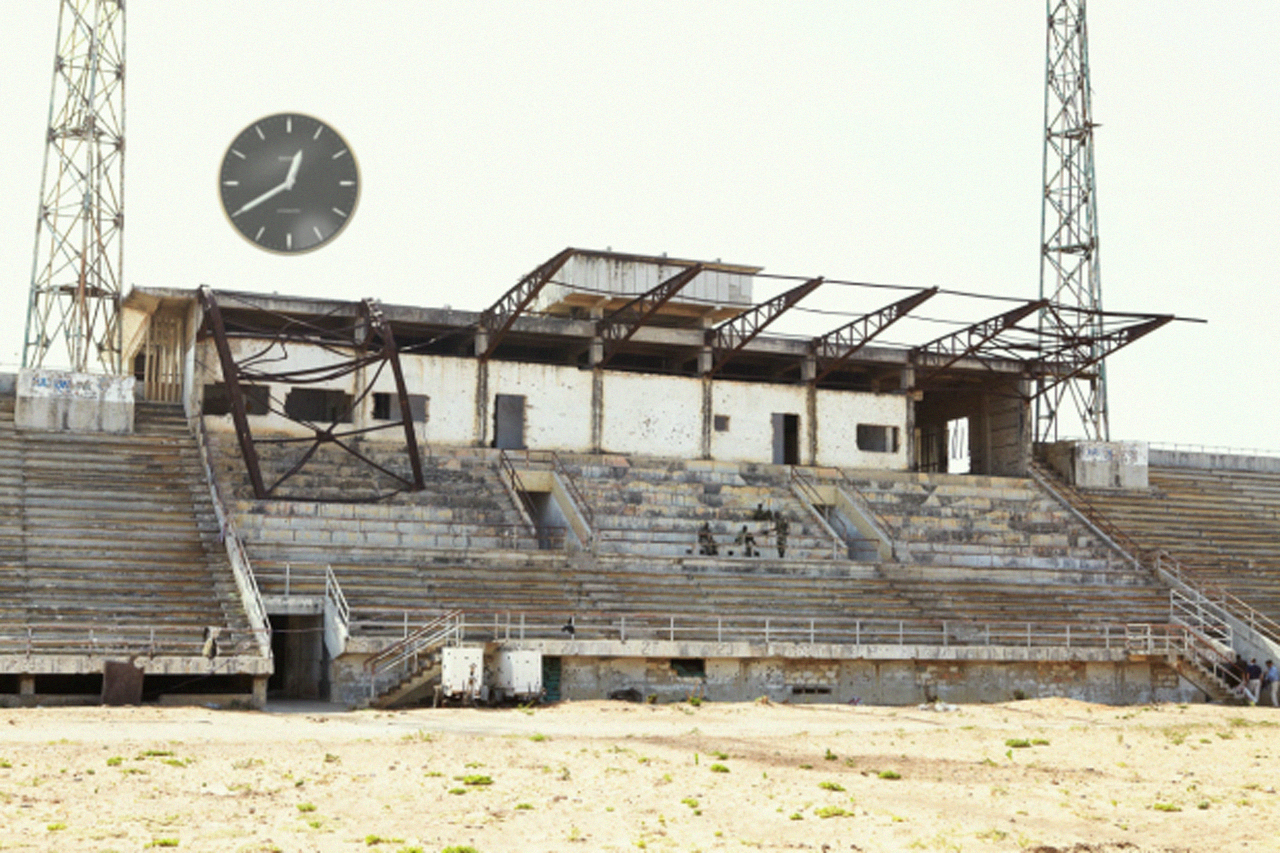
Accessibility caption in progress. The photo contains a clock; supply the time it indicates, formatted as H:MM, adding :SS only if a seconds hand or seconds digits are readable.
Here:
12:40
